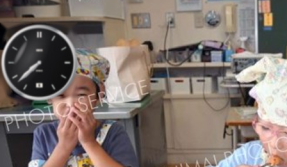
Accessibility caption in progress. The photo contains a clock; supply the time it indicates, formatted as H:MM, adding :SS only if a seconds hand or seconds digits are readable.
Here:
7:38
